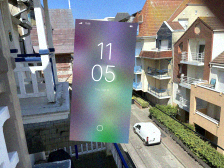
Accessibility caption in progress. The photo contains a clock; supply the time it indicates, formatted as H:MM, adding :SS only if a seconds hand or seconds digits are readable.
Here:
11:05
